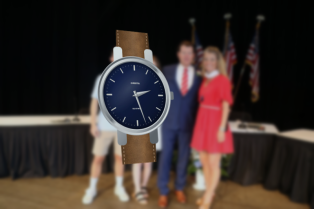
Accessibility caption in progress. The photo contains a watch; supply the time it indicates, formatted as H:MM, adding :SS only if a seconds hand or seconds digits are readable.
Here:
2:27
